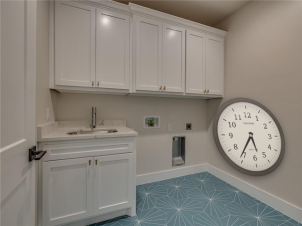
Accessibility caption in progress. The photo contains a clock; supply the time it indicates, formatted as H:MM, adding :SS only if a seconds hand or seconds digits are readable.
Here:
5:36
